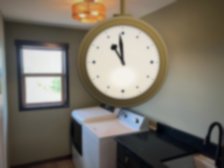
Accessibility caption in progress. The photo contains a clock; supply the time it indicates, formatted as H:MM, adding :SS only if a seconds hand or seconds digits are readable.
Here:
10:59
